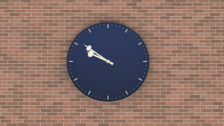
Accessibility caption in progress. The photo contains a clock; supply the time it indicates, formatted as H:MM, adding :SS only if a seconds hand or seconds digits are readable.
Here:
9:51
